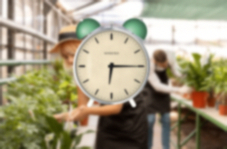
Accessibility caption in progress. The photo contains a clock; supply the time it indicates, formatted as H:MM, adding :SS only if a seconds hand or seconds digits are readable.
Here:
6:15
